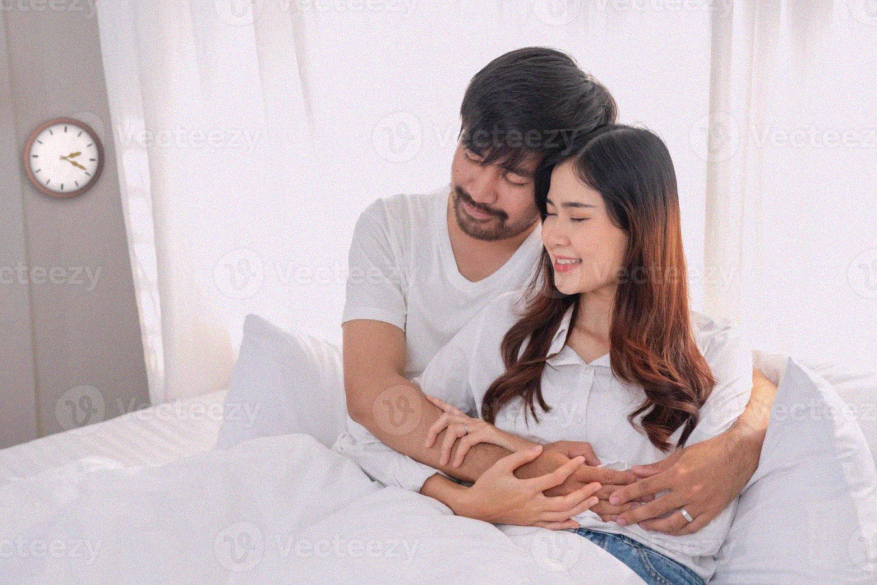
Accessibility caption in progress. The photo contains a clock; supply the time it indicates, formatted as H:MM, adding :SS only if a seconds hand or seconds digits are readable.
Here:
2:19
